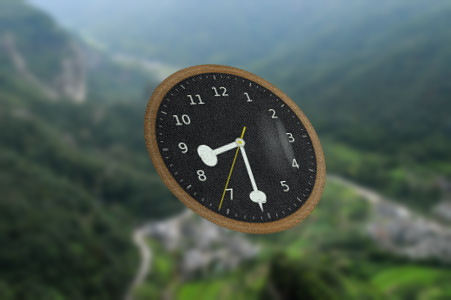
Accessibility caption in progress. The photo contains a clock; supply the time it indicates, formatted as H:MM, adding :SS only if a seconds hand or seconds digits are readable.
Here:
8:30:36
